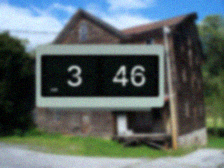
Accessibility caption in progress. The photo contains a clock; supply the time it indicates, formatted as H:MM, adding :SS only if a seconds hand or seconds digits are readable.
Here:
3:46
